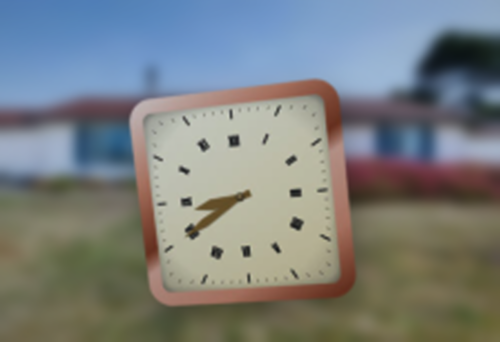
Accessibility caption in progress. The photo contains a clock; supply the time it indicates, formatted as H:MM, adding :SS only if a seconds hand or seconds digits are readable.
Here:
8:40
